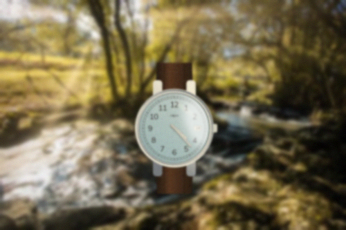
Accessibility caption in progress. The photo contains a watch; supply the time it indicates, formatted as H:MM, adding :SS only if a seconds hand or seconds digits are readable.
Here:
4:23
